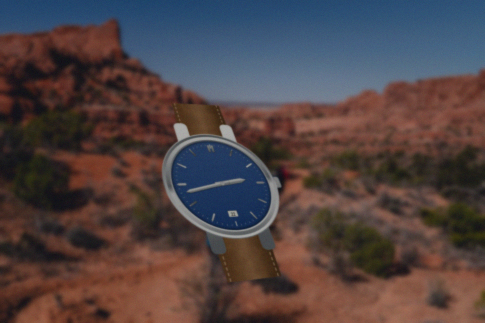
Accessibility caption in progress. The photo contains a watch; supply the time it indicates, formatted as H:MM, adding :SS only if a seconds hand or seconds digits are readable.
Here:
2:43
